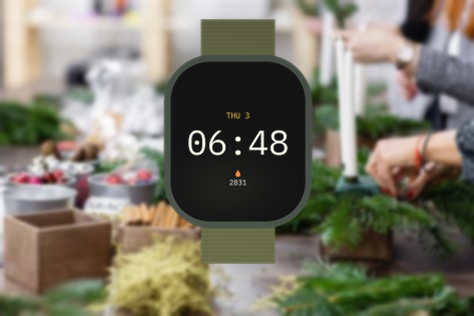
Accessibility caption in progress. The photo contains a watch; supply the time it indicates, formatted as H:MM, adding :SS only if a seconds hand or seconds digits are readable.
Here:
6:48
